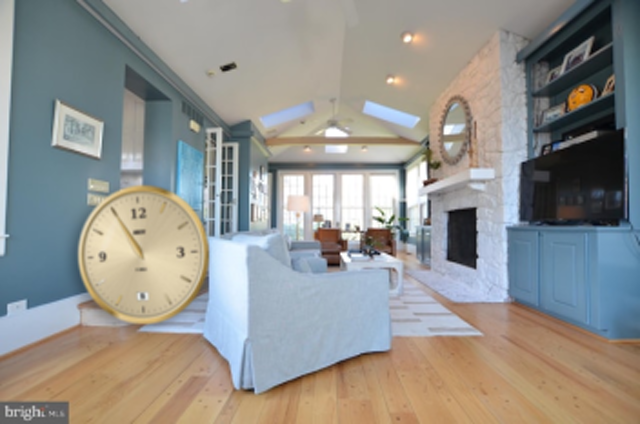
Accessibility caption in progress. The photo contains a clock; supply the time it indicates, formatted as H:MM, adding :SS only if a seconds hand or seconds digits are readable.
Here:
10:55
